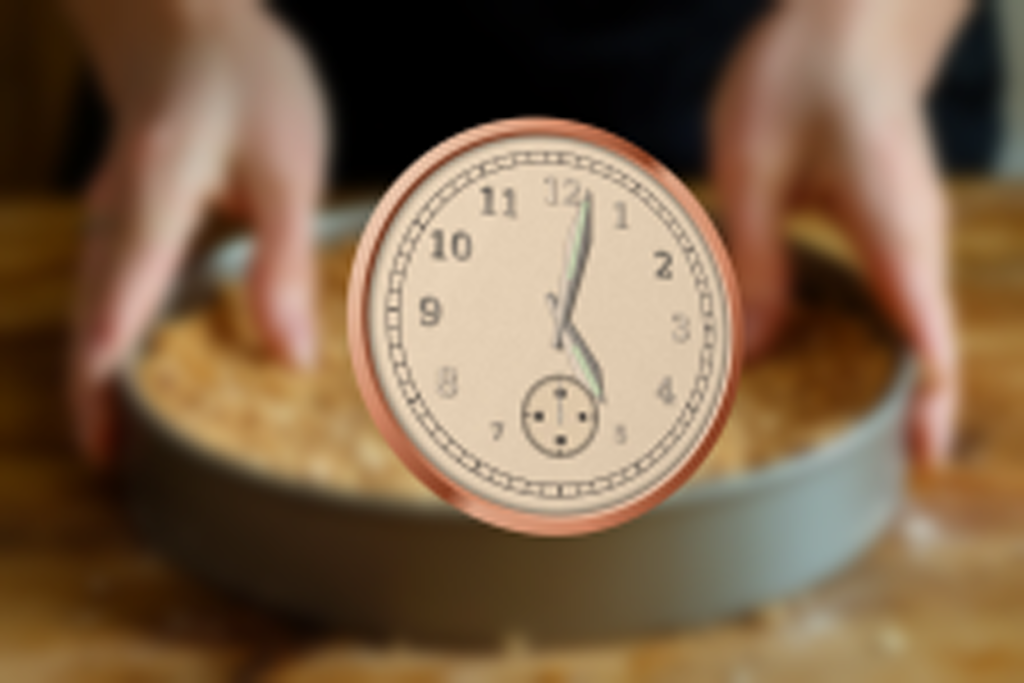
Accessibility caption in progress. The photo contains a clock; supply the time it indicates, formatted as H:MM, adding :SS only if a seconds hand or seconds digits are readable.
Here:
5:02
